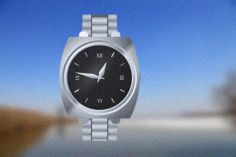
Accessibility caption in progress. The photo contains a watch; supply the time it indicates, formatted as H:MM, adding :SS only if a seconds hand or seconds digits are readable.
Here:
12:47
